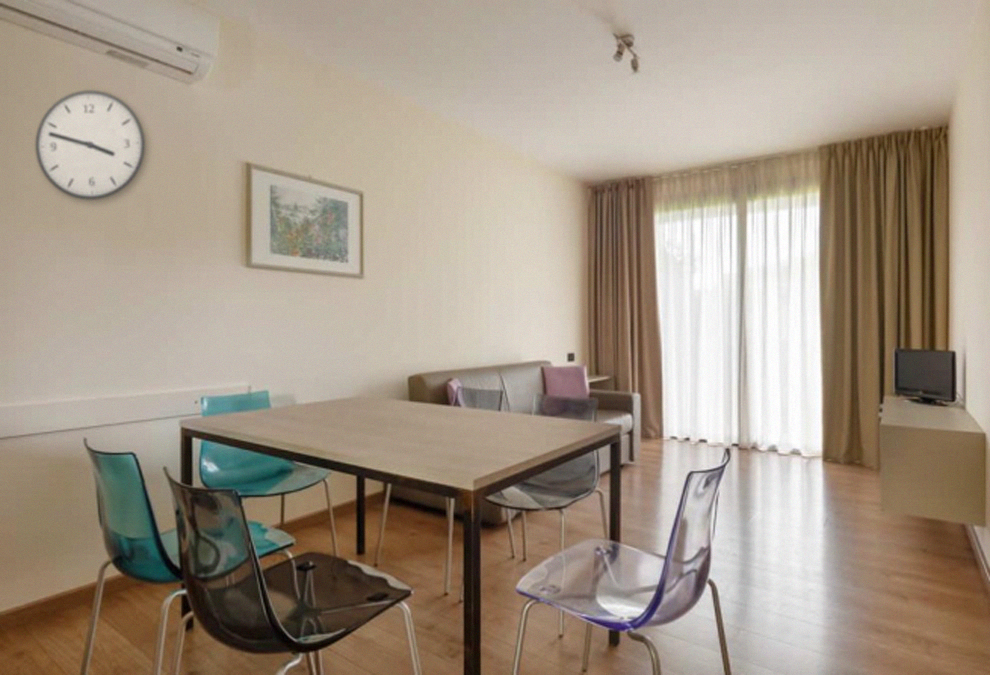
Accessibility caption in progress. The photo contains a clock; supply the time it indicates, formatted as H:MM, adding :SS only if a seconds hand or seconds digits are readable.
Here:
3:48
